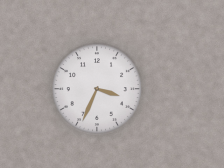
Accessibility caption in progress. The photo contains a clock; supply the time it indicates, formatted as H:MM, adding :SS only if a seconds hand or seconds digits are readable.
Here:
3:34
